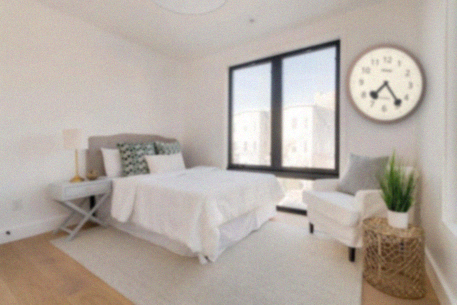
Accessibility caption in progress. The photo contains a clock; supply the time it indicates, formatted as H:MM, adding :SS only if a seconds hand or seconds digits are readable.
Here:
7:24
